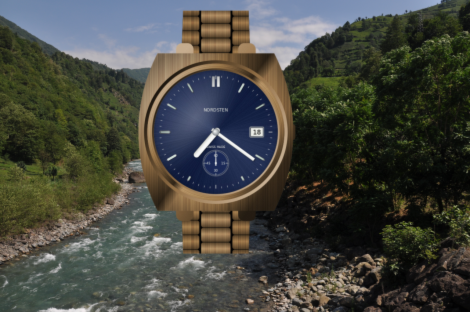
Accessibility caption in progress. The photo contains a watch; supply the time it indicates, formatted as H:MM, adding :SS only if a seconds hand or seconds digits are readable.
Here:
7:21
